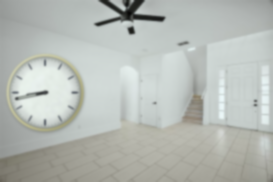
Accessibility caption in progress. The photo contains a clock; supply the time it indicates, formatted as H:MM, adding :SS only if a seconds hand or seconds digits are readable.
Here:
8:43
